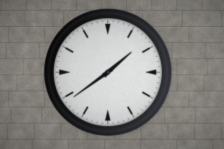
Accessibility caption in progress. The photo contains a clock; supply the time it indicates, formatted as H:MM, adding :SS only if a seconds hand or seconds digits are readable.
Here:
1:39
